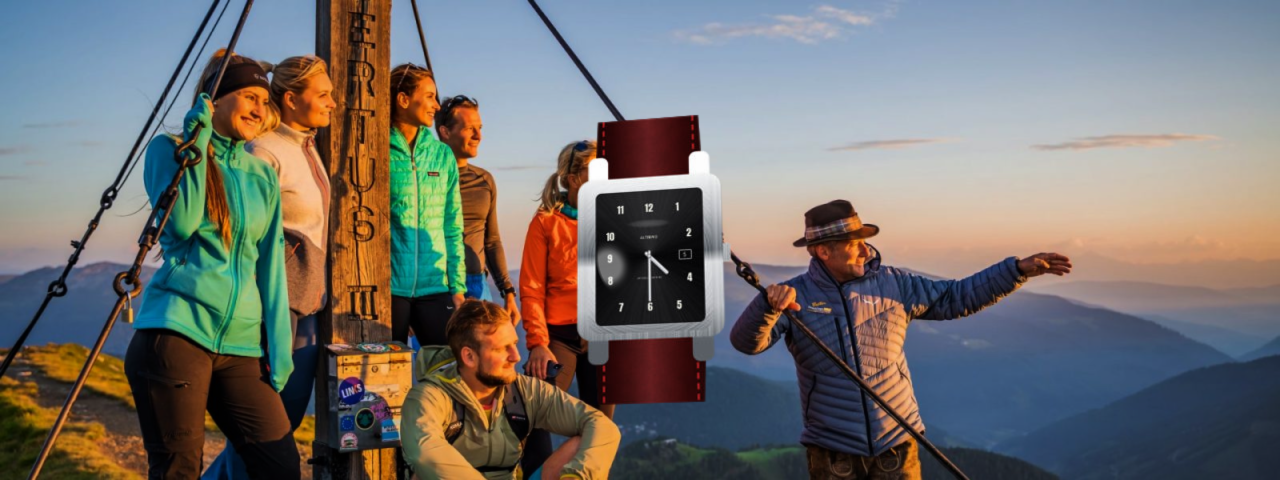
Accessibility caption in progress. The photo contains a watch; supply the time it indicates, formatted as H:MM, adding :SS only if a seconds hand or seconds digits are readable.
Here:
4:30
